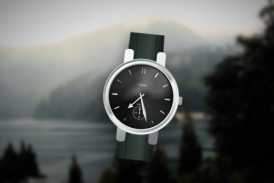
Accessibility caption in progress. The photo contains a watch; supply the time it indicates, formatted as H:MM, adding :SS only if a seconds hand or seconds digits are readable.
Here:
7:27
